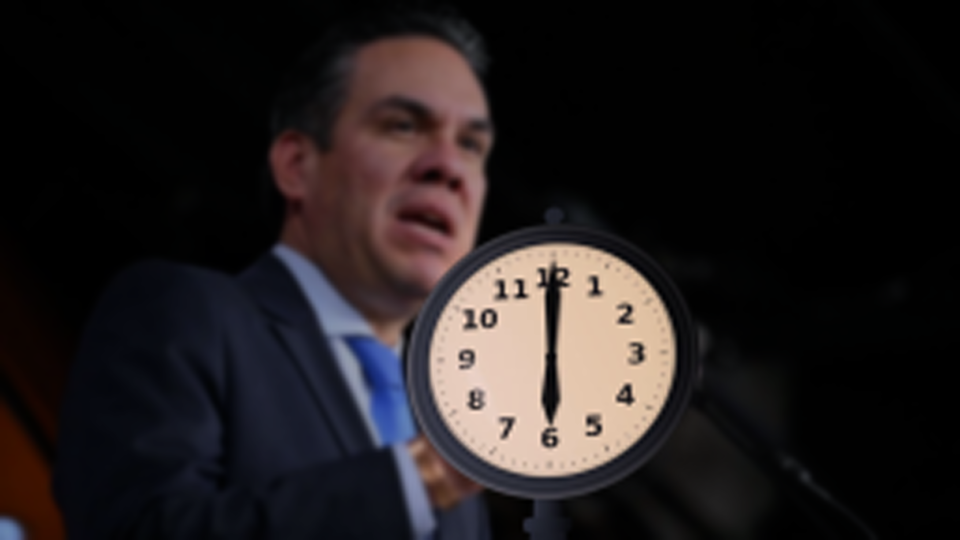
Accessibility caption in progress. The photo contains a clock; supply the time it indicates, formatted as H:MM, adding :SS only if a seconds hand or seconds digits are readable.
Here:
6:00
